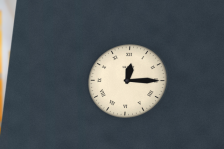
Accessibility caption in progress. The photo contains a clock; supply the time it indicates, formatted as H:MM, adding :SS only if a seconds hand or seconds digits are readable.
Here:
12:15
